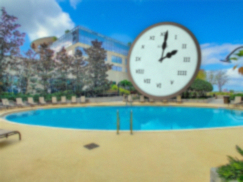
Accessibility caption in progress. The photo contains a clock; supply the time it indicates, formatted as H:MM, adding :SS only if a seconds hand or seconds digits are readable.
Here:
2:01
